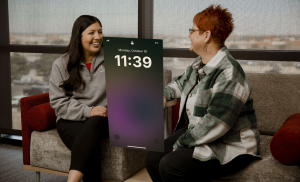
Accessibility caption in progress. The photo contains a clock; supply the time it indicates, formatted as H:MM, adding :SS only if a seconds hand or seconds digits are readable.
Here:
11:39
